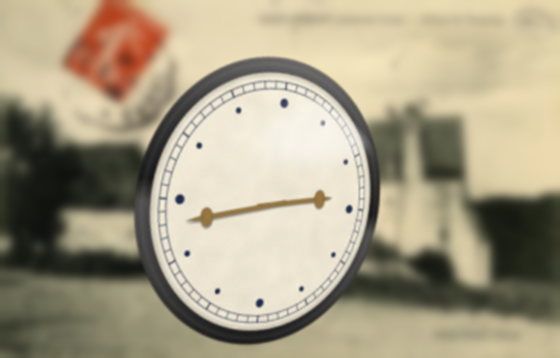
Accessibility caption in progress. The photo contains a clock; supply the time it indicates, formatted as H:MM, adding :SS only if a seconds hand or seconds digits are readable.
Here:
2:43
